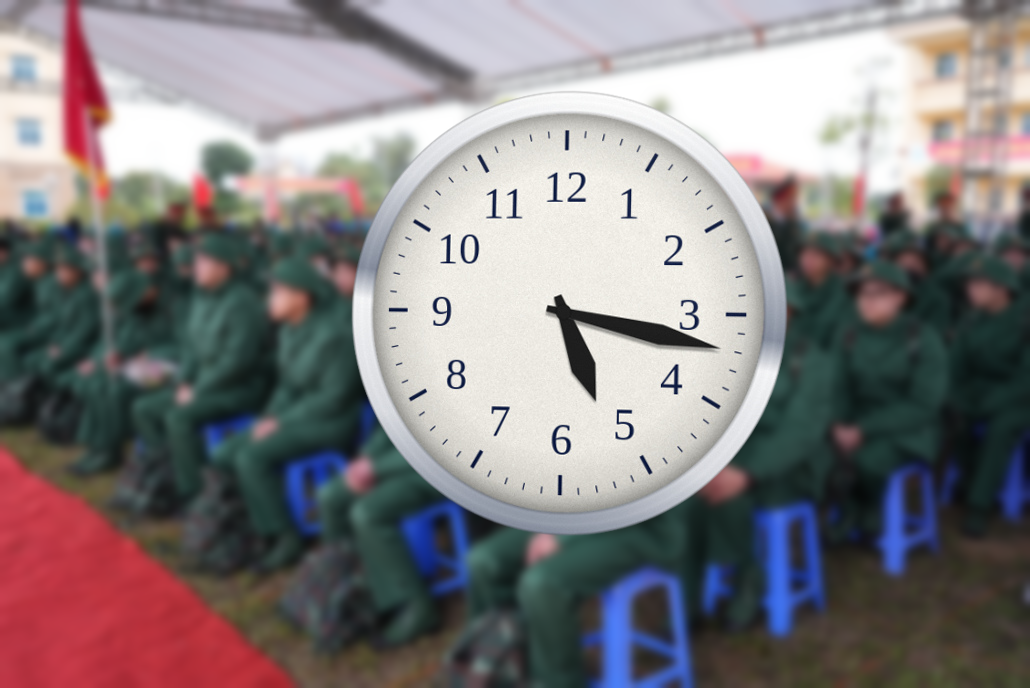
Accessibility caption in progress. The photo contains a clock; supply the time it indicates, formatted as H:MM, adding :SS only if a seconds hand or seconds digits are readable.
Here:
5:17
